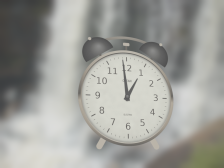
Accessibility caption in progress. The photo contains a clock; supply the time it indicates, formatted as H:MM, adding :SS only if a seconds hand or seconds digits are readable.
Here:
12:59
